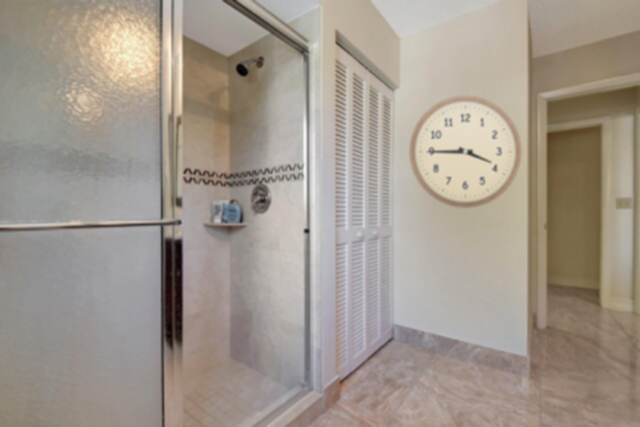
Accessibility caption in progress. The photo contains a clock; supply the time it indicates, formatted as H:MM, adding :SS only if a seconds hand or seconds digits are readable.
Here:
3:45
